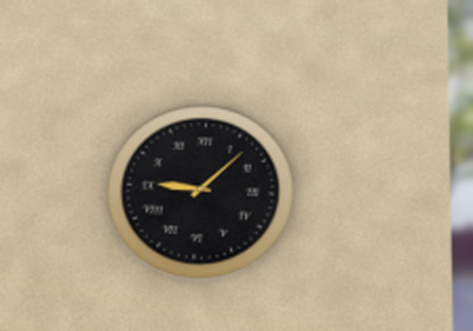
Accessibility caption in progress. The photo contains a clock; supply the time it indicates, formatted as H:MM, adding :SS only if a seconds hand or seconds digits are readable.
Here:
9:07
